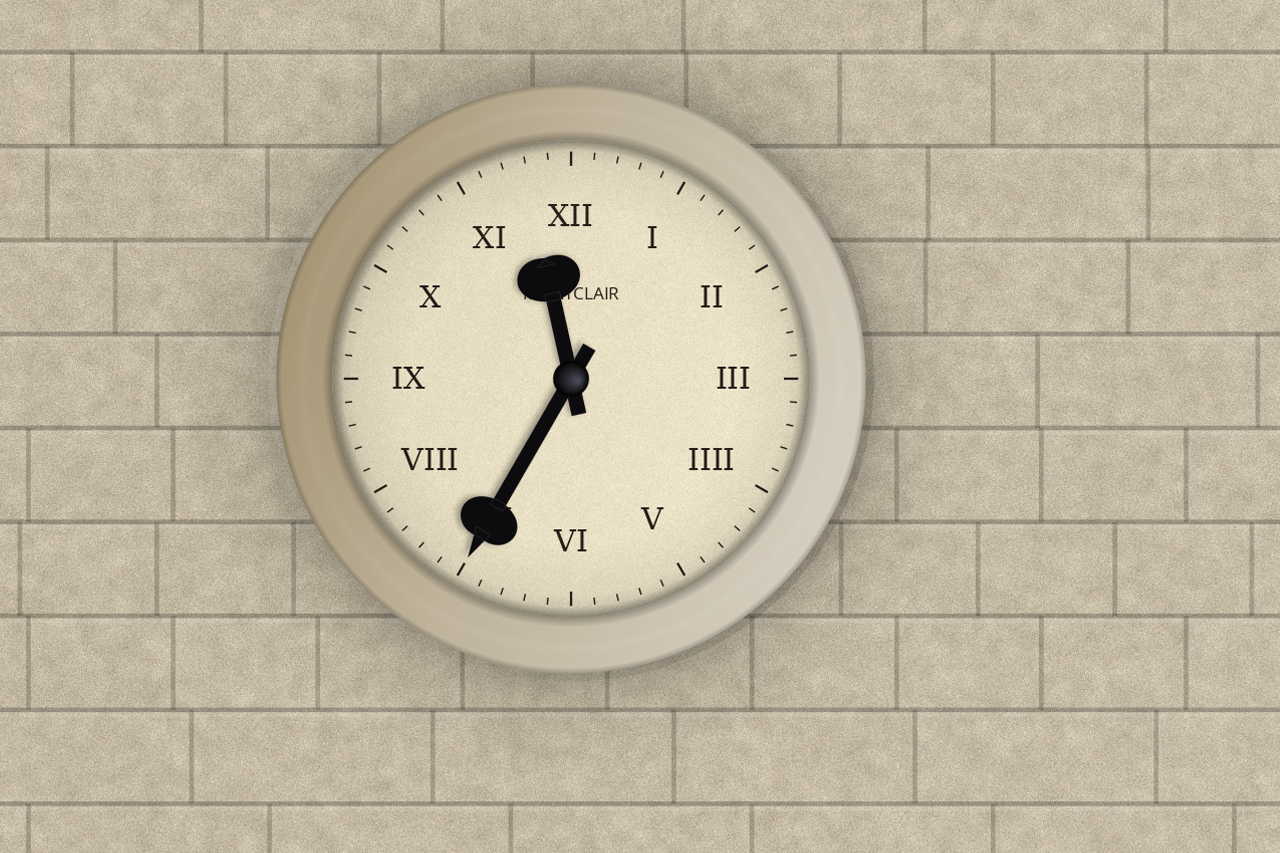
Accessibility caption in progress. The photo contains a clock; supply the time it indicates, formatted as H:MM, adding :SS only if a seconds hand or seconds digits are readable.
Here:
11:35
